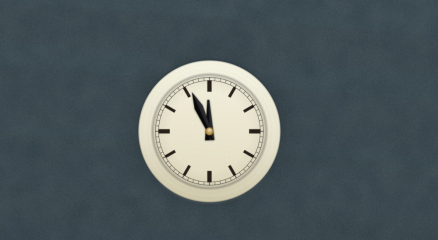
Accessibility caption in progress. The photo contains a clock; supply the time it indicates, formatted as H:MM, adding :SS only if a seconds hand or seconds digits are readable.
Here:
11:56
